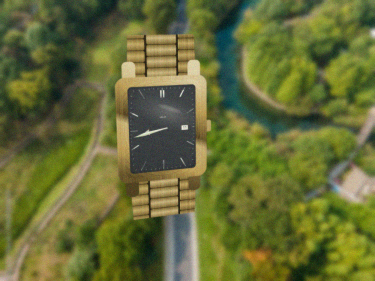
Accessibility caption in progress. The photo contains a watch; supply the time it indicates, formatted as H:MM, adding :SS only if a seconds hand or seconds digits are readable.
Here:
8:43
